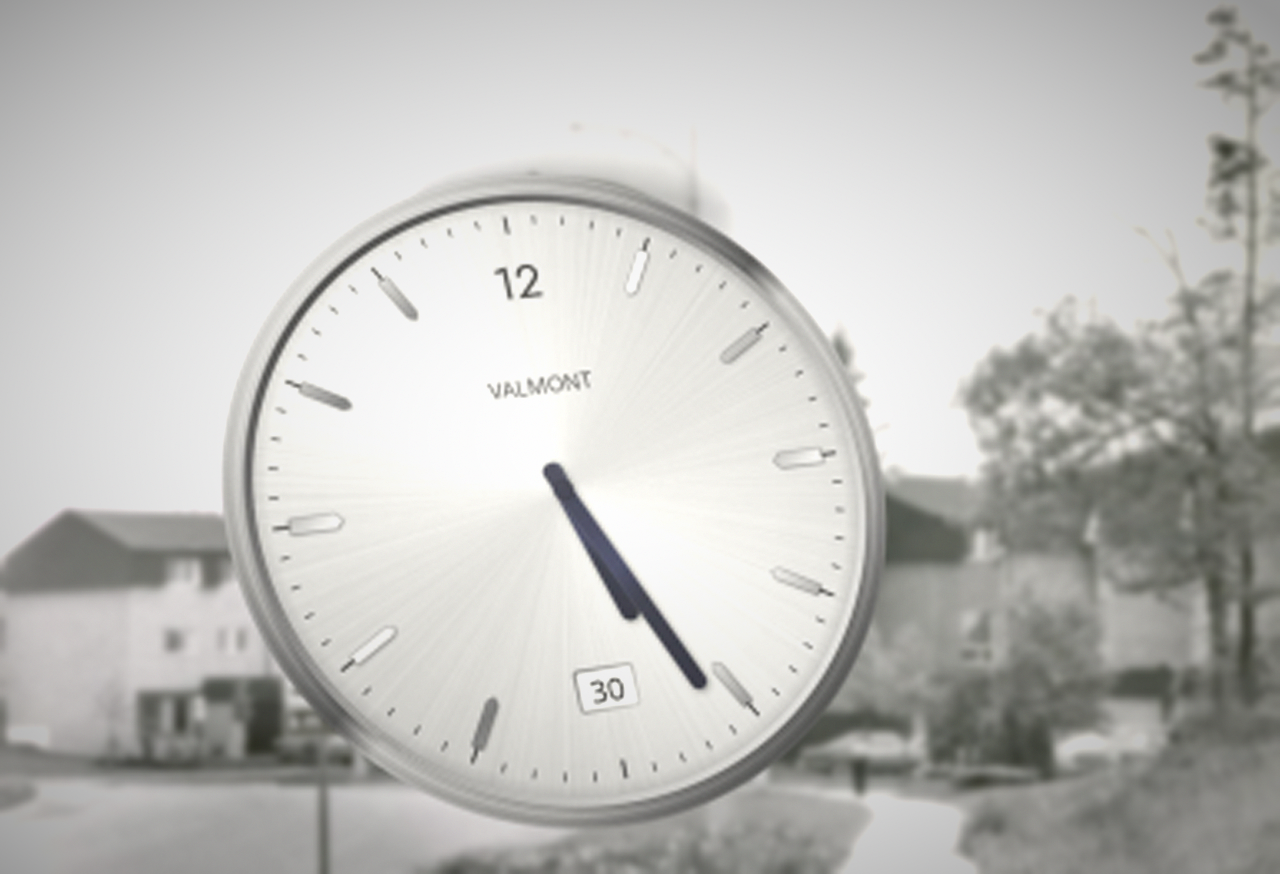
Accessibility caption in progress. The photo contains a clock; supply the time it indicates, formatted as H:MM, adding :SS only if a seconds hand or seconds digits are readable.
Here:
5:26
